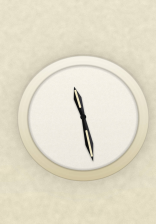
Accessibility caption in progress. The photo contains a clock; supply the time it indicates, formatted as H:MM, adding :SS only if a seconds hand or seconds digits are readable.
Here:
11:28
